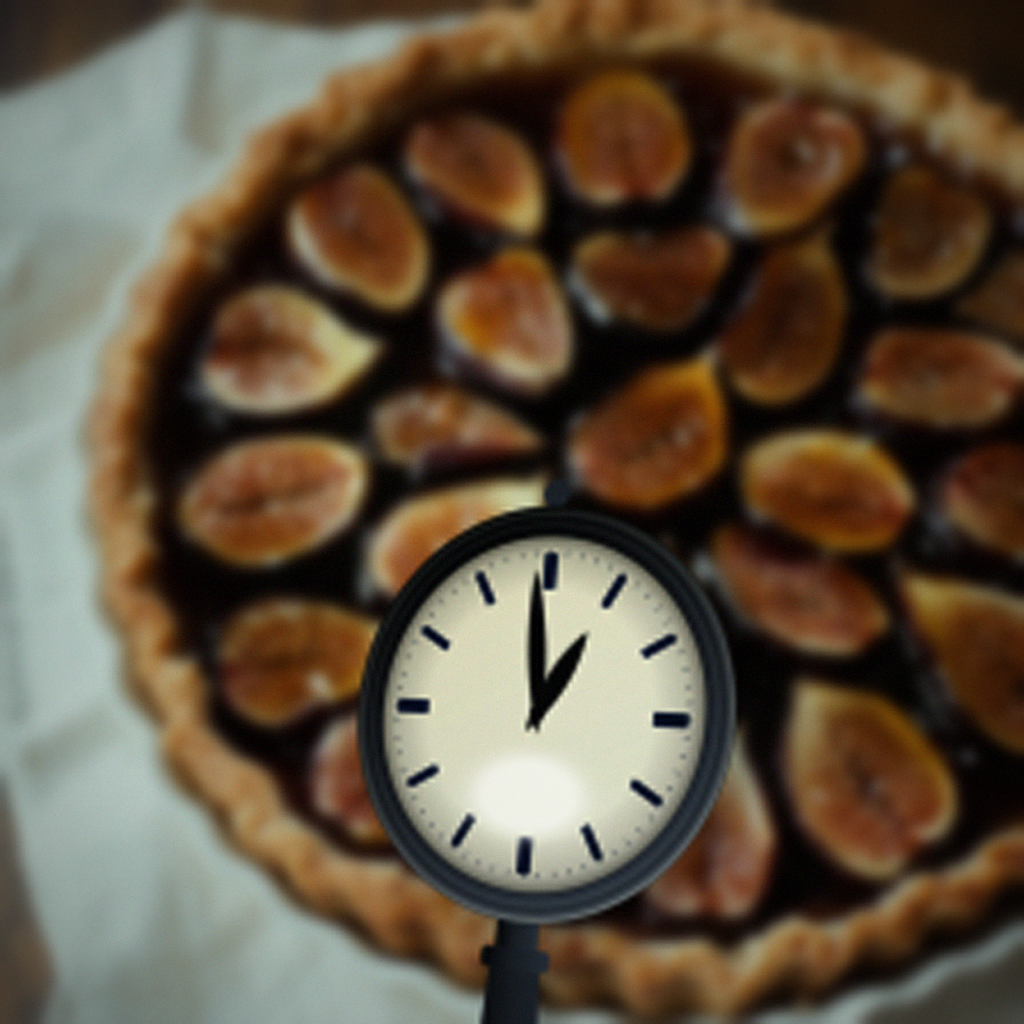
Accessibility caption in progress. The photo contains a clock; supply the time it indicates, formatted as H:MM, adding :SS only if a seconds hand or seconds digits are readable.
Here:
12:59
